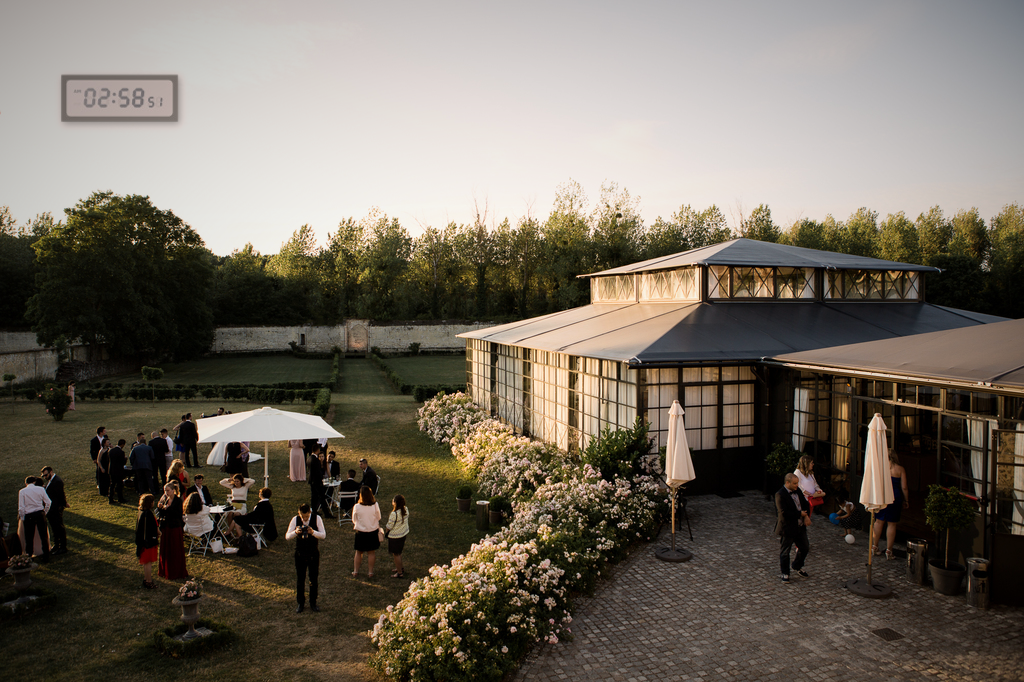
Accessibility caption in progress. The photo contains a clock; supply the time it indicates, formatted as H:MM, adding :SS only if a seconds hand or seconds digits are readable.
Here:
2:58:51
